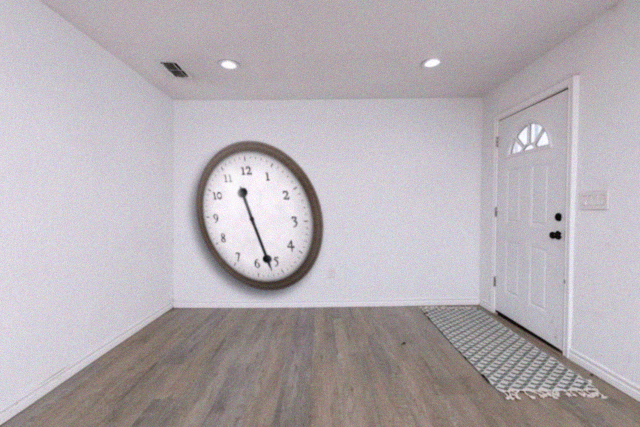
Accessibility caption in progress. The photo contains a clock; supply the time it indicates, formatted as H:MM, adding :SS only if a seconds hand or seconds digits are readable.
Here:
11:27
